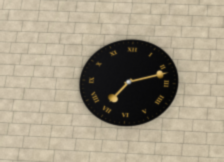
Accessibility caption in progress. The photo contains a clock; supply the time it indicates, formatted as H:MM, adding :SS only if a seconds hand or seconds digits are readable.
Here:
7:12
